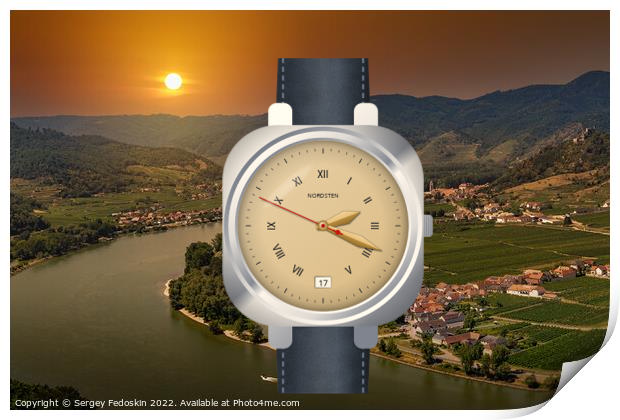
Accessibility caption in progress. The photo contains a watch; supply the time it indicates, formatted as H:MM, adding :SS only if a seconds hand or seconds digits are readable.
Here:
2:18:49
